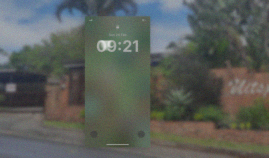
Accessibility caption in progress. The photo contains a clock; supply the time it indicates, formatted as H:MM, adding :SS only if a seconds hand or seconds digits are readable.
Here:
9:21
